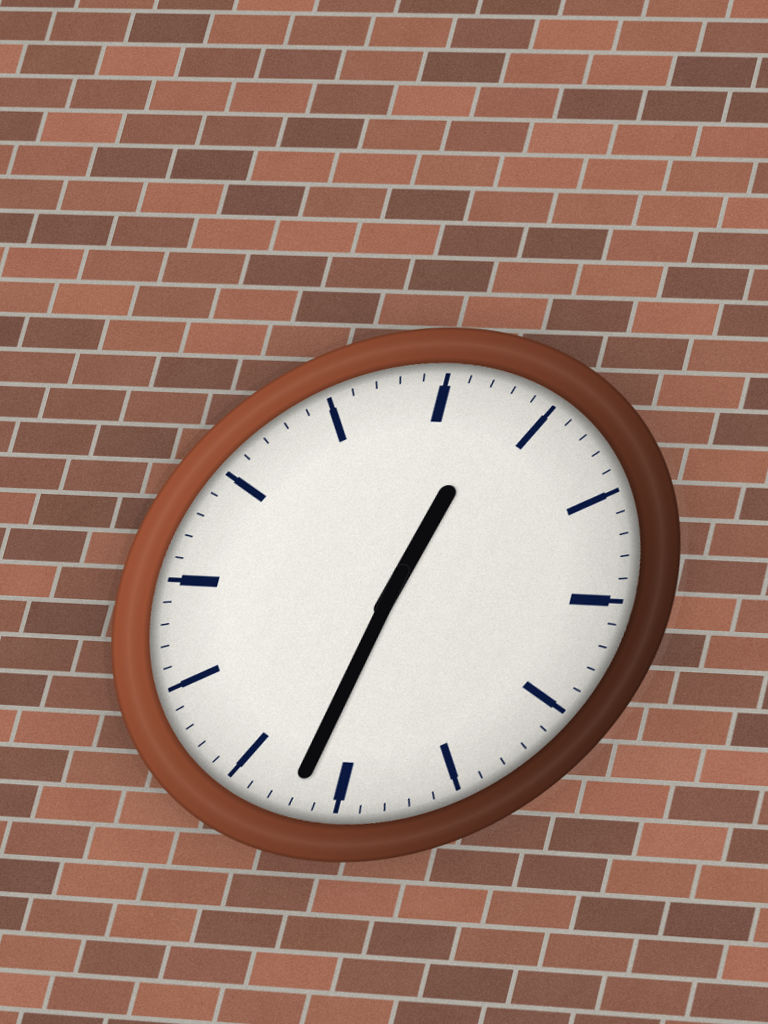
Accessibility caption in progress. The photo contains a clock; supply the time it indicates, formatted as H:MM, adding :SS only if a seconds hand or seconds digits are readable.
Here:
12:32
